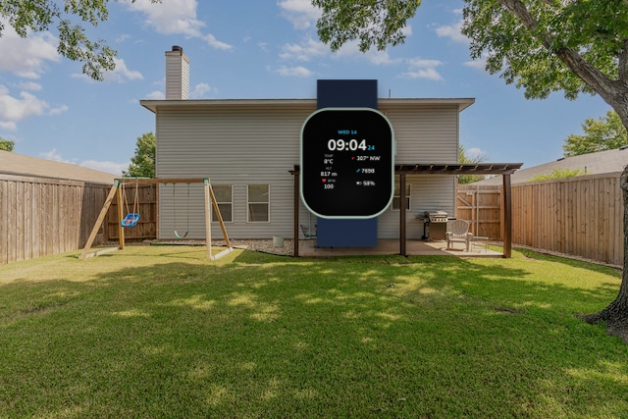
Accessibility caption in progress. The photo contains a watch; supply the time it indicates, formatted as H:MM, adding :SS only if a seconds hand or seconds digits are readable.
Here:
9:04
